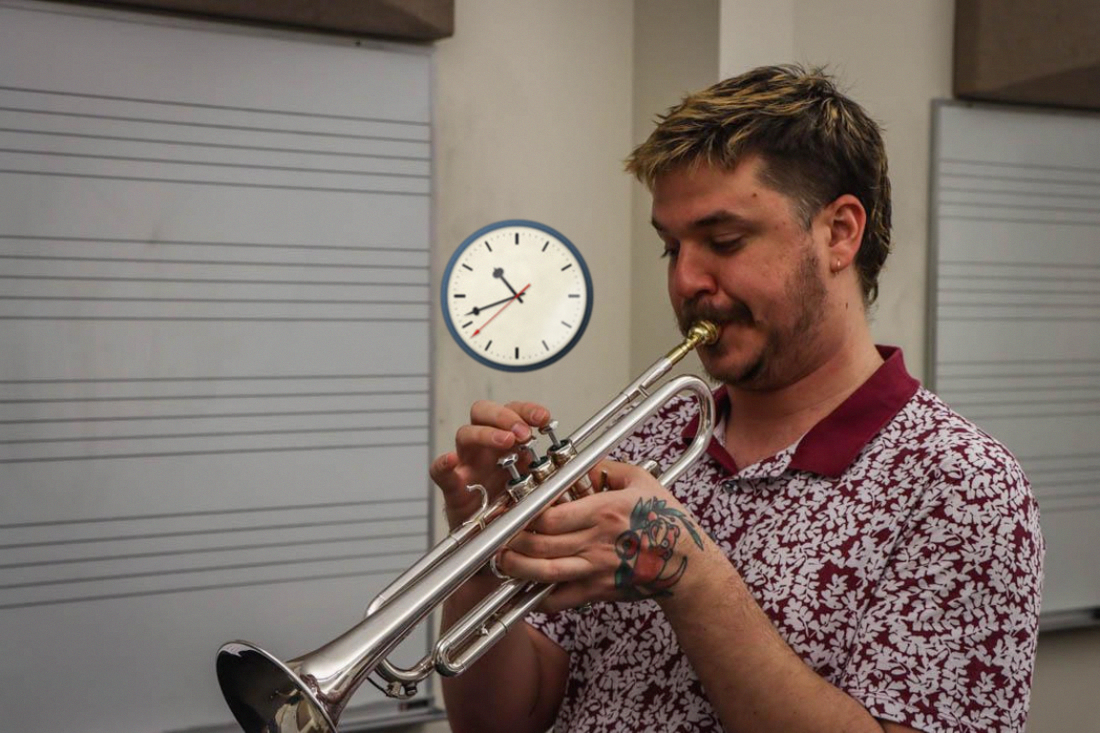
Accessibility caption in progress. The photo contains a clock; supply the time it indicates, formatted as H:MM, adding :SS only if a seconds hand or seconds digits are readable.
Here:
10:41:38
